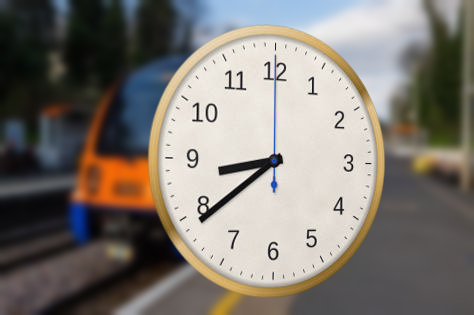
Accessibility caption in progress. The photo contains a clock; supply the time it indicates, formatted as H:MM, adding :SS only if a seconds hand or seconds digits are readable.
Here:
8:39:00
